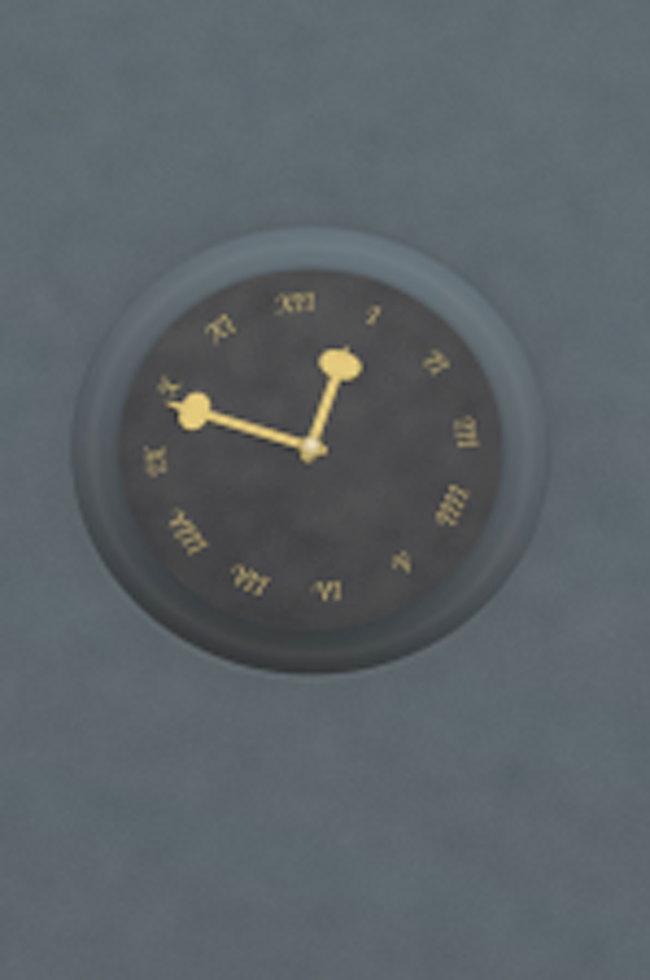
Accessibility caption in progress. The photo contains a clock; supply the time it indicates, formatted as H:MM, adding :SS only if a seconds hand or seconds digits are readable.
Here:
12:49
